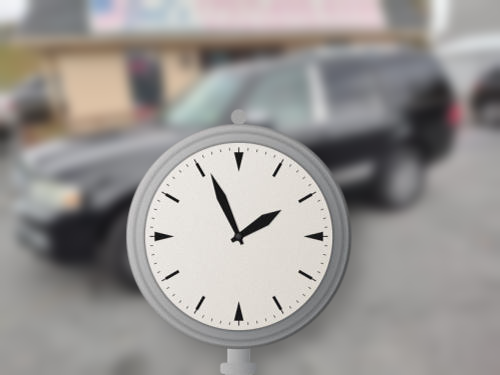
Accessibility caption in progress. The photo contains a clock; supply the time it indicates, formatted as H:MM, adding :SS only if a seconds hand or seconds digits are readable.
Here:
1:56
